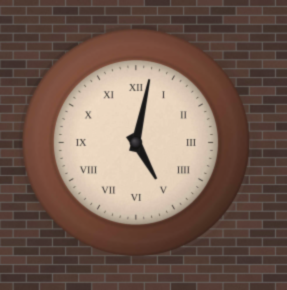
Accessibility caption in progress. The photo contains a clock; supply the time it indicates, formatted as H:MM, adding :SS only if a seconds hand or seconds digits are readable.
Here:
5:02
